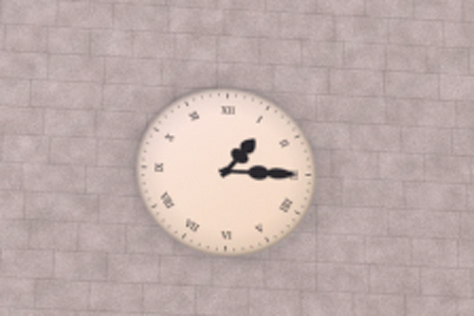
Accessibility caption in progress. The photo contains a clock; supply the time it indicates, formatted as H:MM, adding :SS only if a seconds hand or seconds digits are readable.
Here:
1:15
